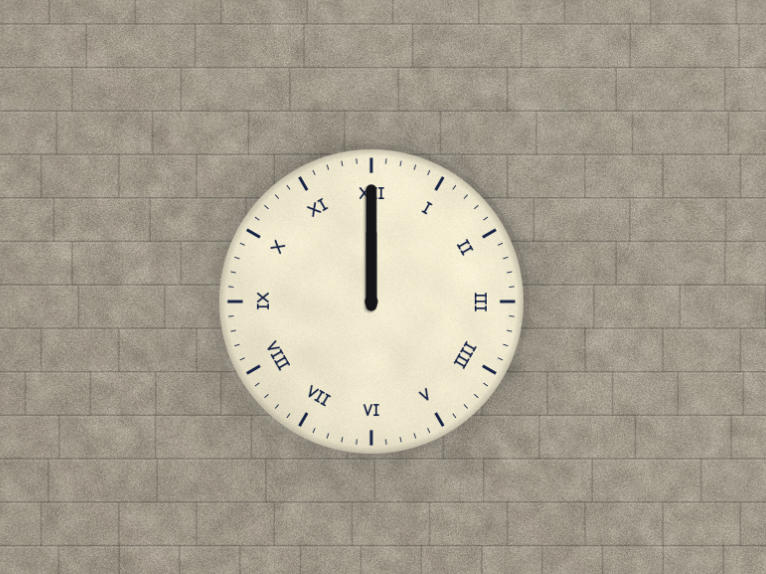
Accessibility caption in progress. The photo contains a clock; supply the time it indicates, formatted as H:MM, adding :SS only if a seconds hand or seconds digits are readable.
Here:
12:00
